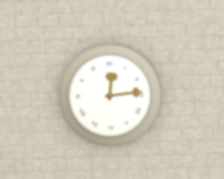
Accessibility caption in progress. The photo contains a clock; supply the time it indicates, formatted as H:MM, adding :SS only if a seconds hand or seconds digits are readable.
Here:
12:14
